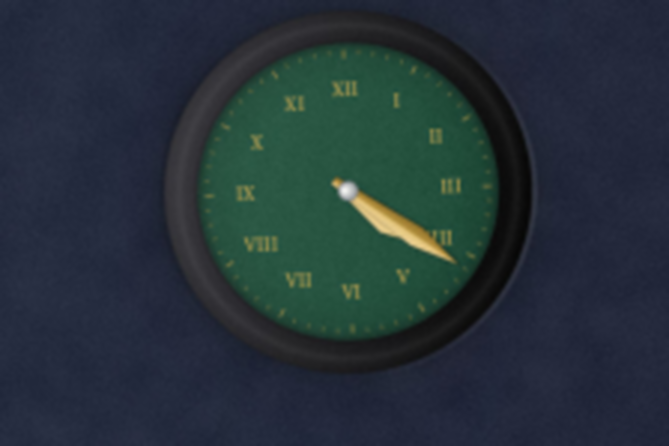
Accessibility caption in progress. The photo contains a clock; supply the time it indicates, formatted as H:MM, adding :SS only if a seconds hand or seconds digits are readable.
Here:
4:21
